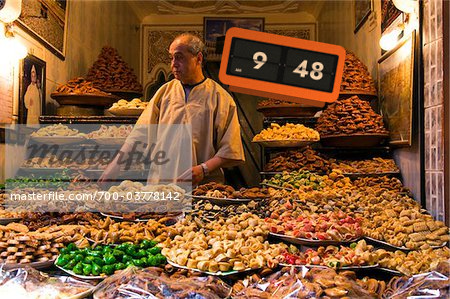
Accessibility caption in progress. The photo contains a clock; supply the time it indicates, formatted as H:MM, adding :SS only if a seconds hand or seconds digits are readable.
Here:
9:48
